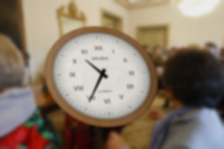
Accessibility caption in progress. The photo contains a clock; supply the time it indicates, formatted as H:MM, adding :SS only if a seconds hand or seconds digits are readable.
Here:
10:35
